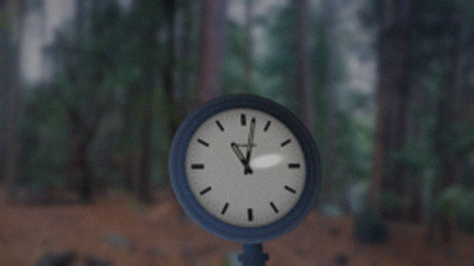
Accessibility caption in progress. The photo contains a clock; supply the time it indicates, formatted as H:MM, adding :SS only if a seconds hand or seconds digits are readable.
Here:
11:02
